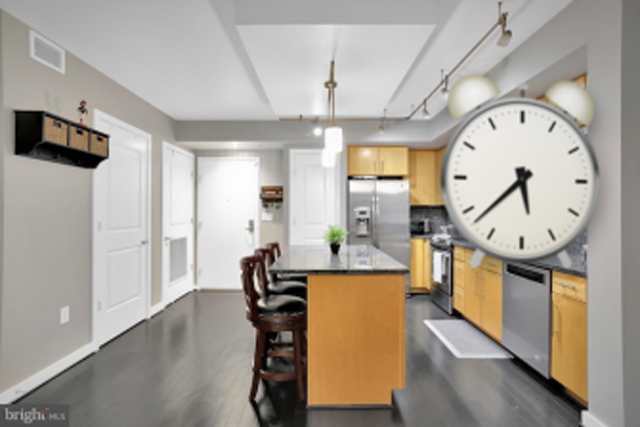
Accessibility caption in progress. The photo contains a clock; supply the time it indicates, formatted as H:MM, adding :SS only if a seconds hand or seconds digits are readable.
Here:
5:38
